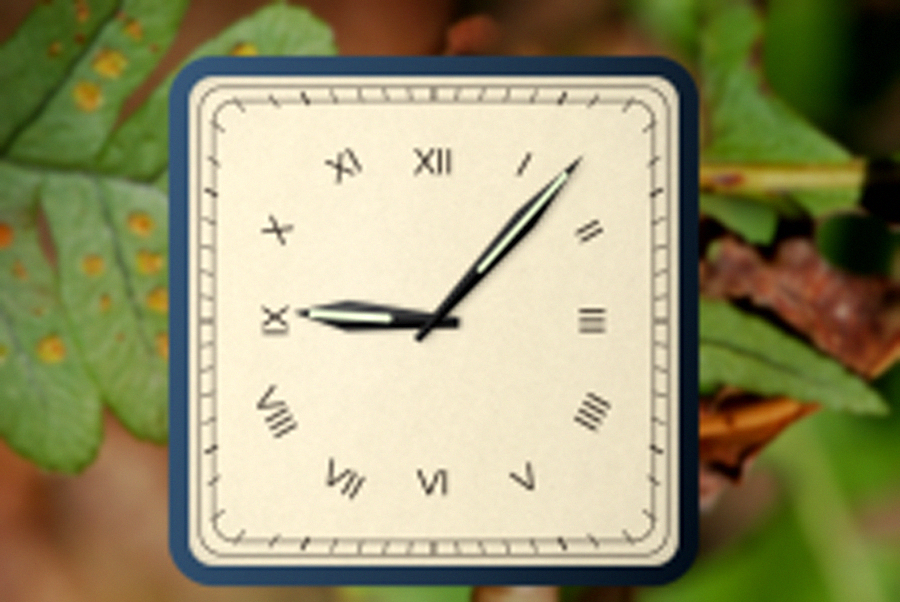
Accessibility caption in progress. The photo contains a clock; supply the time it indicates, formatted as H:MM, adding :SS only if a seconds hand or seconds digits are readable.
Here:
9:07
